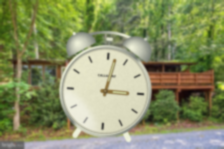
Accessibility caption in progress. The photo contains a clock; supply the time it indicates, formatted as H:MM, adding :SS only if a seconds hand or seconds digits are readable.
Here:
3:02
